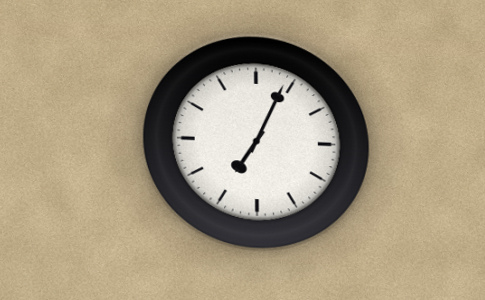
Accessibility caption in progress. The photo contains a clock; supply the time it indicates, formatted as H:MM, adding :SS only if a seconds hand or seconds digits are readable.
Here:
7:04
